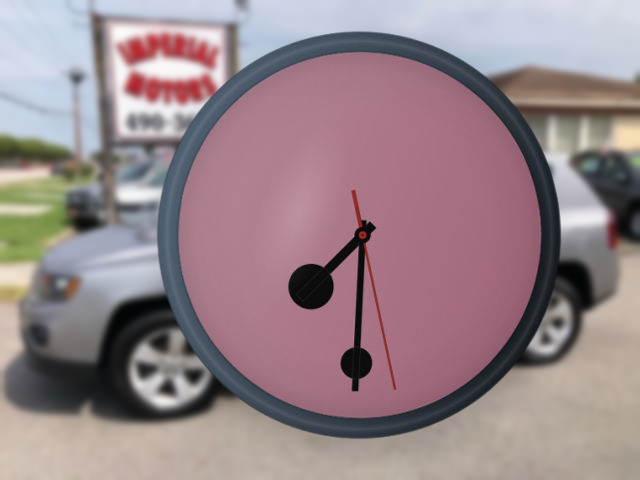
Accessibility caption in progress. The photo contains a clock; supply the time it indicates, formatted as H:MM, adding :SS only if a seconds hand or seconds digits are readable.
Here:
7:30:28
